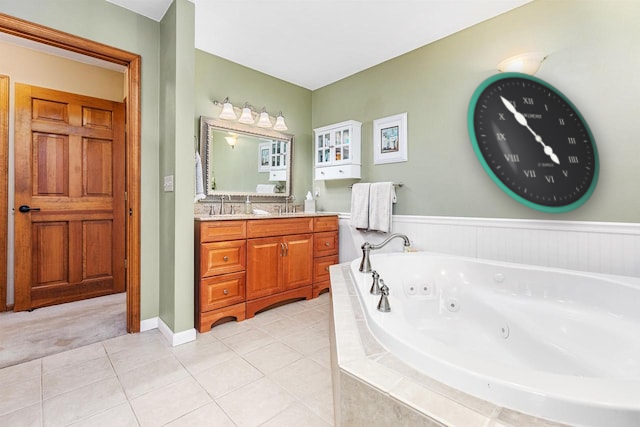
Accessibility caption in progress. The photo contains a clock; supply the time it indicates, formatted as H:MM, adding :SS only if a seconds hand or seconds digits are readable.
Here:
4:54
